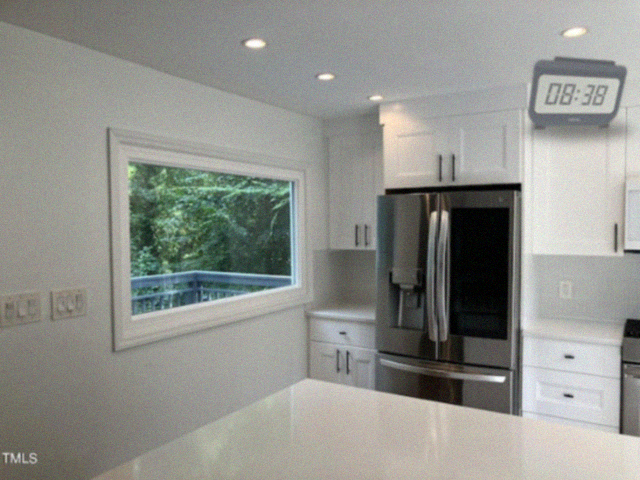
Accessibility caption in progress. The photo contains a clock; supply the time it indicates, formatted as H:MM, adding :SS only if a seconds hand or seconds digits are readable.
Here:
8:38
